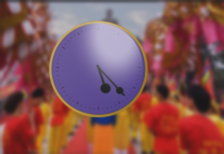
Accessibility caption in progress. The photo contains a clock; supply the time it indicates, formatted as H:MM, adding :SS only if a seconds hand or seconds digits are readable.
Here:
5:23
